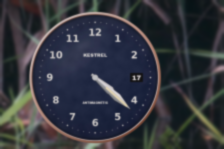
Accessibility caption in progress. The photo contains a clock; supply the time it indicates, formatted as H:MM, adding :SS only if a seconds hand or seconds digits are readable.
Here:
4:22
